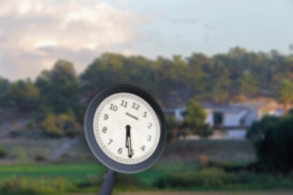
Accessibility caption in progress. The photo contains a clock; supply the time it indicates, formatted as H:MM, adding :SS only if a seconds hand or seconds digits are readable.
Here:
5:26
